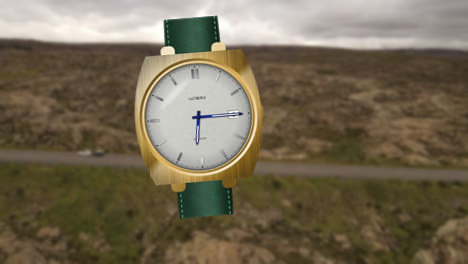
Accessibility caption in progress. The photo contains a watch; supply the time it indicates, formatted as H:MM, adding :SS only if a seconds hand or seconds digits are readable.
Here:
6:15
